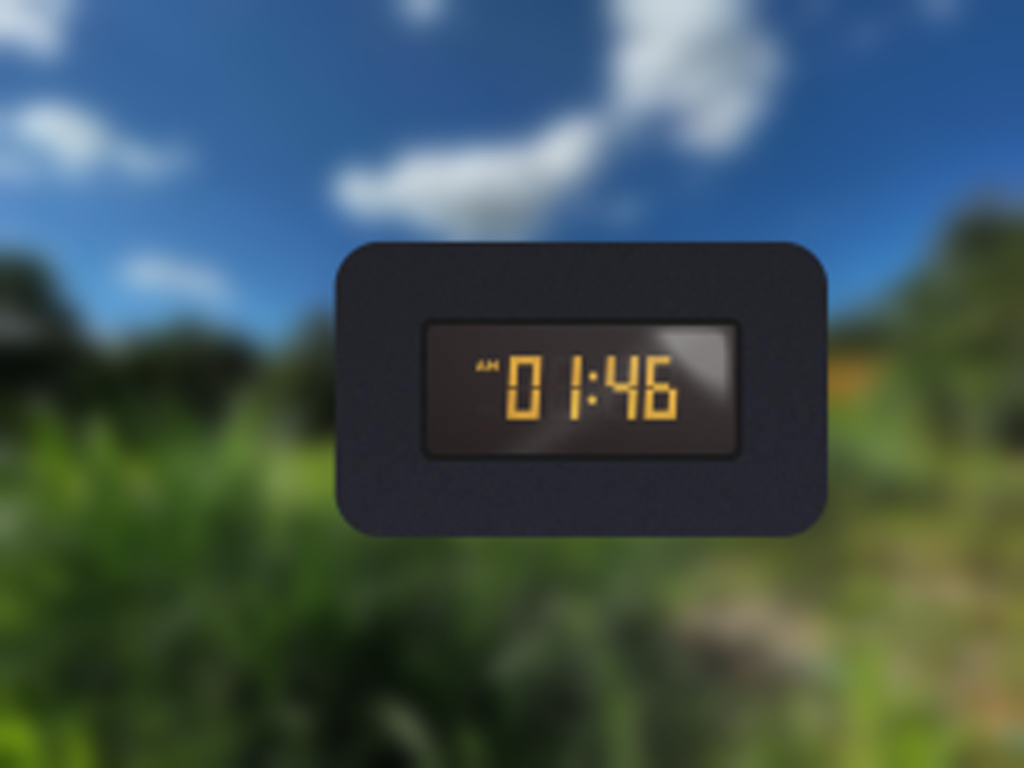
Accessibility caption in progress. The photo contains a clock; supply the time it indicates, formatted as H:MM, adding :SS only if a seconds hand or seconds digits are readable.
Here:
1:46
